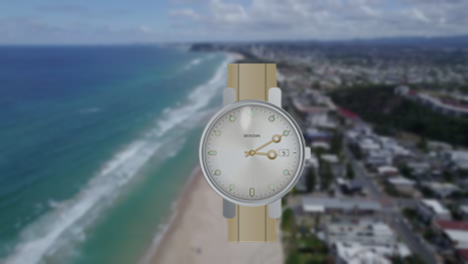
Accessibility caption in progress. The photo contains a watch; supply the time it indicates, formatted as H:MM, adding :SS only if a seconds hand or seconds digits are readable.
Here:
3:10
